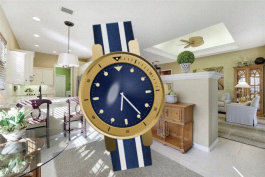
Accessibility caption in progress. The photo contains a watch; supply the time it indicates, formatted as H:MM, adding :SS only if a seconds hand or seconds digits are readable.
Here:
6:24
